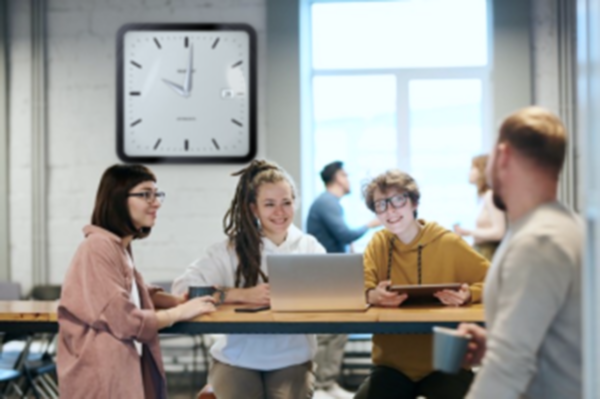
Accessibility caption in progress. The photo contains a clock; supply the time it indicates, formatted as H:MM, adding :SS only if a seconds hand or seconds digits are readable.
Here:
10:01
